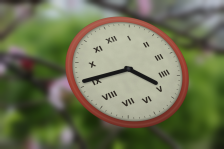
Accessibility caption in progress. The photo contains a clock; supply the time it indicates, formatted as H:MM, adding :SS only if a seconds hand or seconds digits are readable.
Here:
4:46
